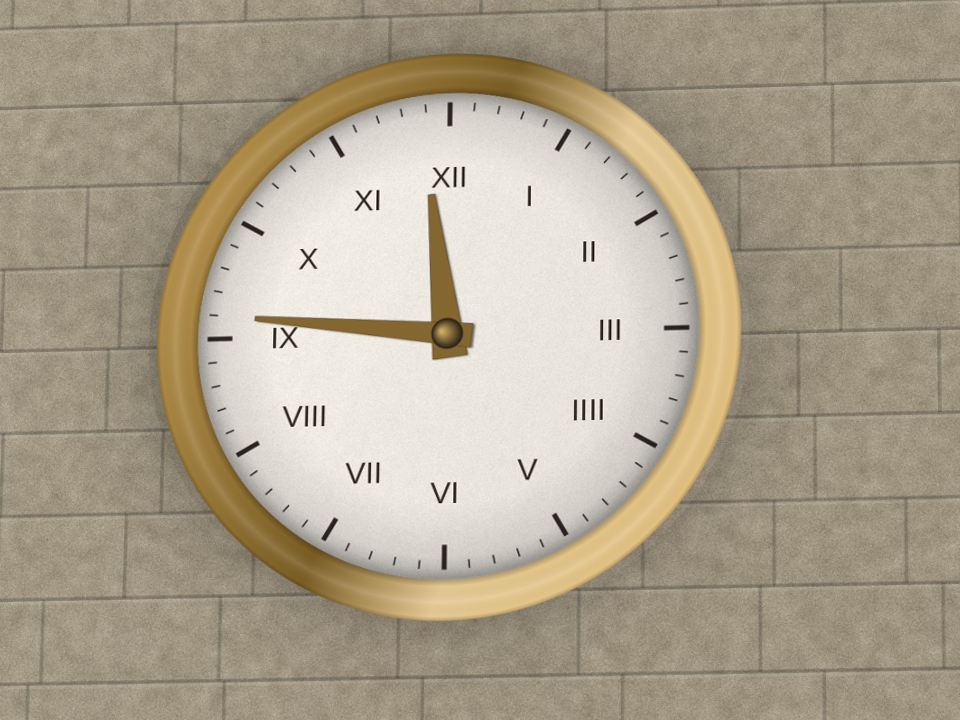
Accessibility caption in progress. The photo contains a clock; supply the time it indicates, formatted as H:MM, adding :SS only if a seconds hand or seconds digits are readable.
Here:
11:46
